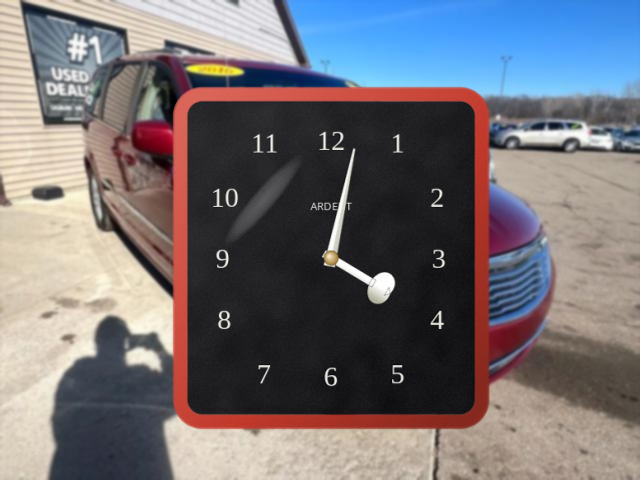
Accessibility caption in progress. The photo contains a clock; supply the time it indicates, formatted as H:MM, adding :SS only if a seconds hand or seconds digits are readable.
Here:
4:02
